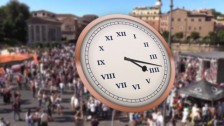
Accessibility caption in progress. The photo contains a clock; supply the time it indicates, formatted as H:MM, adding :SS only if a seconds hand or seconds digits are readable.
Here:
4:18
